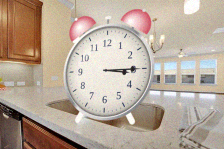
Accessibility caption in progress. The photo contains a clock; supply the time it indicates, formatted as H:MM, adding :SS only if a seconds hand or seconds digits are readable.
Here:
3:15
